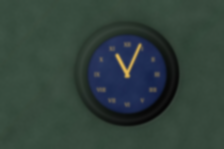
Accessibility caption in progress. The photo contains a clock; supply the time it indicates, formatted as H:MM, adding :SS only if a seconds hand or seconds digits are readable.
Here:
11:04
